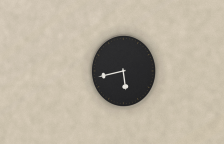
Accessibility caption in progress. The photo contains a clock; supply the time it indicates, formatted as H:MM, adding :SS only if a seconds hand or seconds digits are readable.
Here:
5:43
